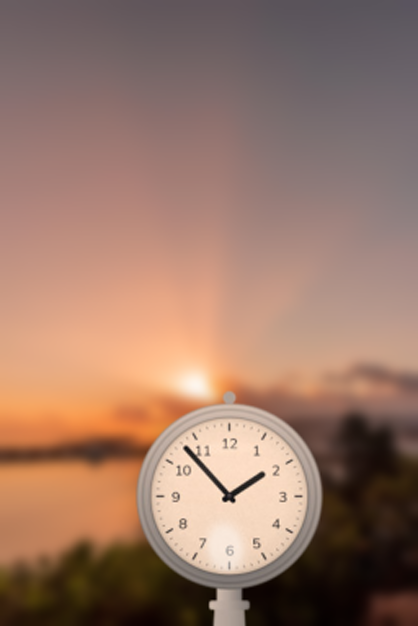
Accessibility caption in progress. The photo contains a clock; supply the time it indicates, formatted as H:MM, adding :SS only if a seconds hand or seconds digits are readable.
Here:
1:53
